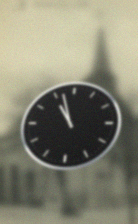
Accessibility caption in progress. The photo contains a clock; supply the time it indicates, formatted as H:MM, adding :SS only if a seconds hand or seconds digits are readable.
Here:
10:57
